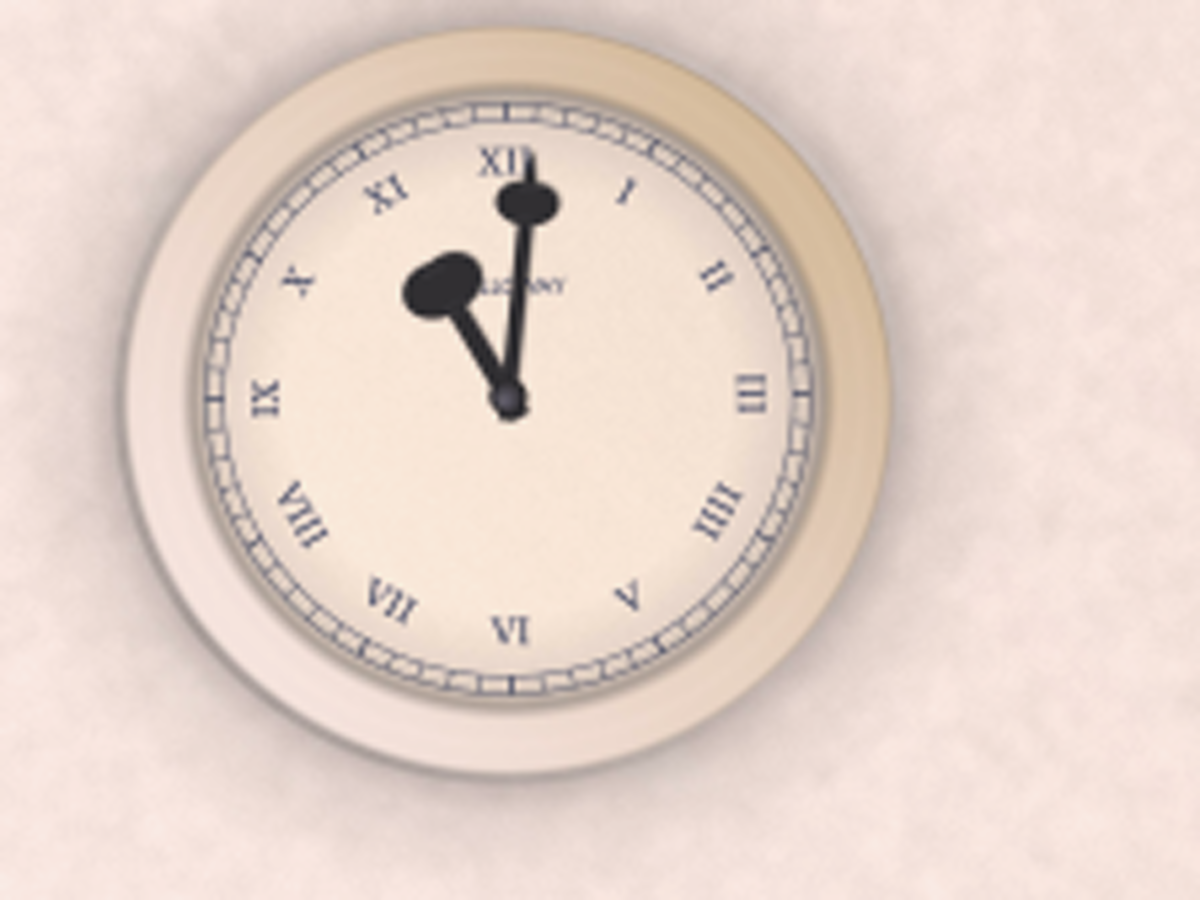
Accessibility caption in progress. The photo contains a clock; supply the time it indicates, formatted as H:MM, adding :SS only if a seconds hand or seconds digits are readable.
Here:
11:01
